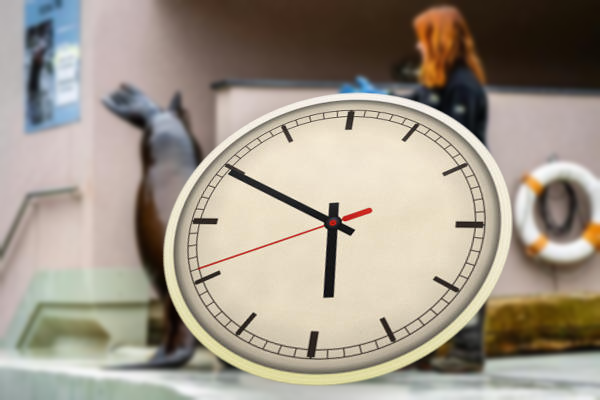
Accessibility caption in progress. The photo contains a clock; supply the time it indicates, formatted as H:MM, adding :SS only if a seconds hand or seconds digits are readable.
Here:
5:49:41
